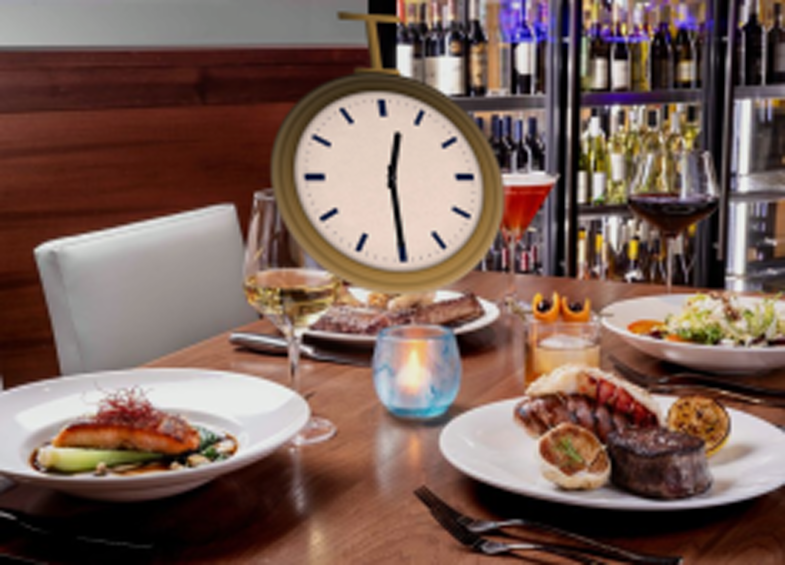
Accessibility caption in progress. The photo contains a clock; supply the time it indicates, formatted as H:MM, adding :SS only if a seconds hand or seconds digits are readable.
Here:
12:30
